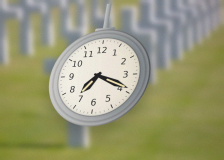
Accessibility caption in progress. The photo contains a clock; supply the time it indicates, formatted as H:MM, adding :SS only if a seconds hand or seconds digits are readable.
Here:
7:19
